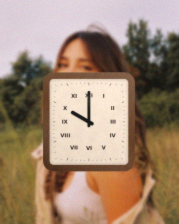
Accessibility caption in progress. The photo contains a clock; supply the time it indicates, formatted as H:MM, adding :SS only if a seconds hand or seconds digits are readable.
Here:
10:00
